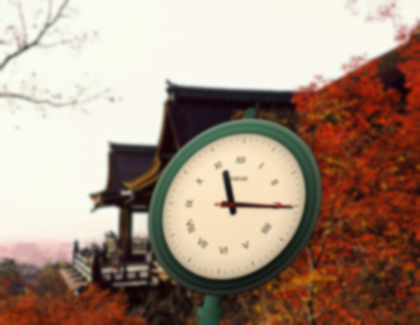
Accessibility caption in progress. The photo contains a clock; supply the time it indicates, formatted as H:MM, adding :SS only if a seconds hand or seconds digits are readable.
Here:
11:15:15
